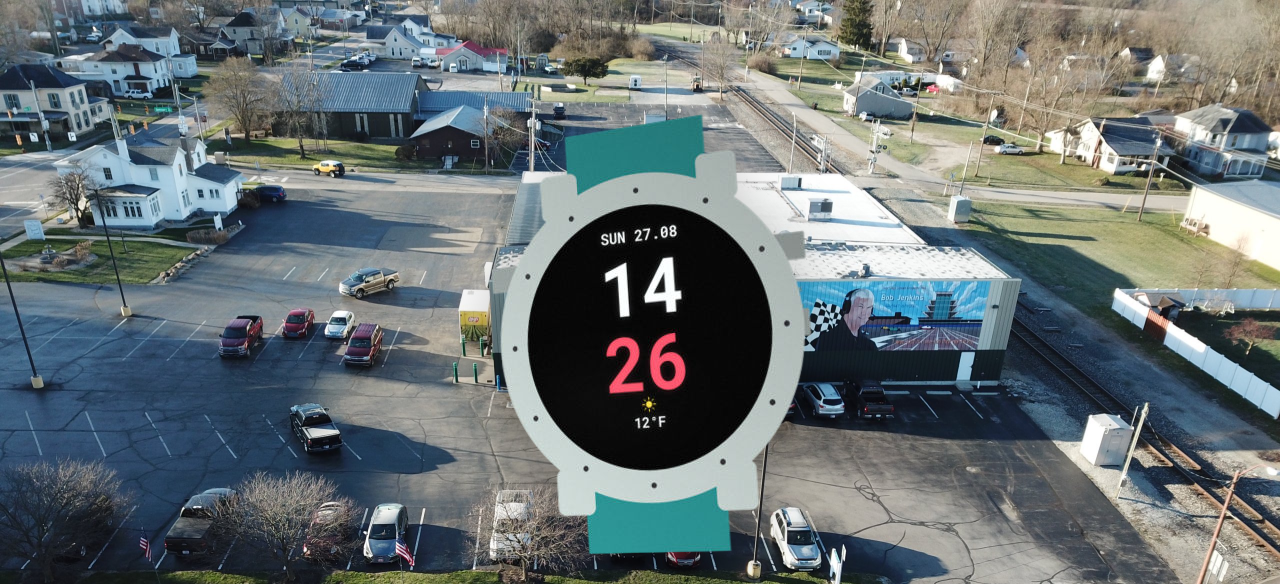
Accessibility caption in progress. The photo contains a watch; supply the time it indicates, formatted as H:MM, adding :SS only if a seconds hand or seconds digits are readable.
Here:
14:26
